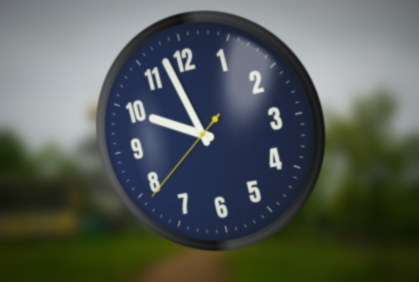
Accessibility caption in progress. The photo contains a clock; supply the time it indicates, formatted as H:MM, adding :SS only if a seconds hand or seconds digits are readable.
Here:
9:57:39
